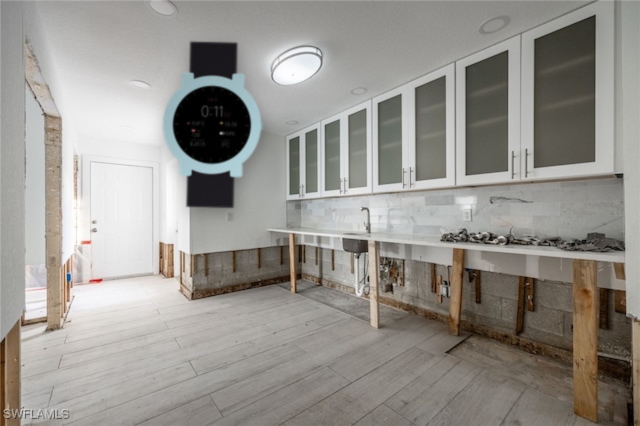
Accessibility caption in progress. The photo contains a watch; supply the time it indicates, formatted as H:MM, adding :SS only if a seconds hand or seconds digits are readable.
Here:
0:11
